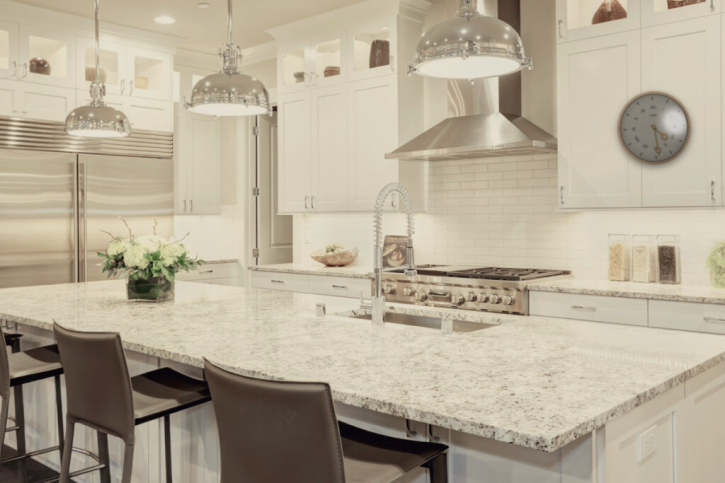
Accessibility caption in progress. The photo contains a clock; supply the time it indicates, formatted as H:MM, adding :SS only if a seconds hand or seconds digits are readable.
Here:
4:29
